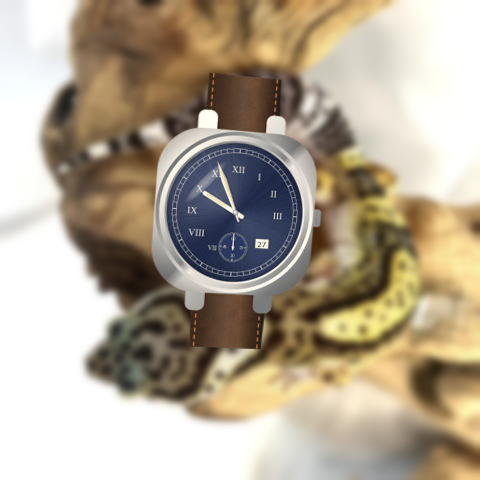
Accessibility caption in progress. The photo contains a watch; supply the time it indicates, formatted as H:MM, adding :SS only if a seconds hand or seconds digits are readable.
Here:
9:56
